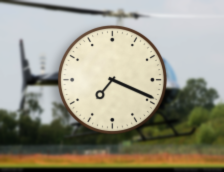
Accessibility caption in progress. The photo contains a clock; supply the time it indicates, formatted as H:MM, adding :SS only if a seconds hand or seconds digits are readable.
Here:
7:19
